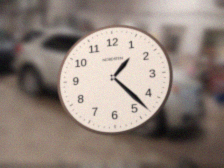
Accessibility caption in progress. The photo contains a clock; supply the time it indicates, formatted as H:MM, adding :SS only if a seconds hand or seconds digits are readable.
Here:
1:23
